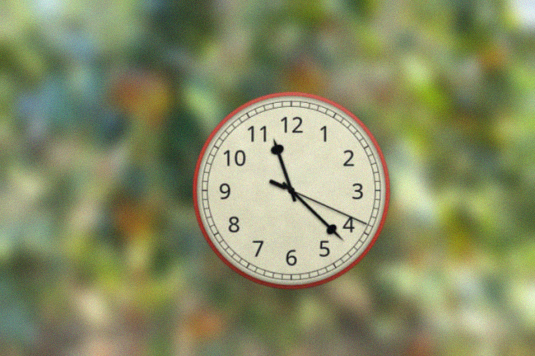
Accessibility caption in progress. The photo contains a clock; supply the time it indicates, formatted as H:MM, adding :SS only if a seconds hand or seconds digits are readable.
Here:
11:22:19
